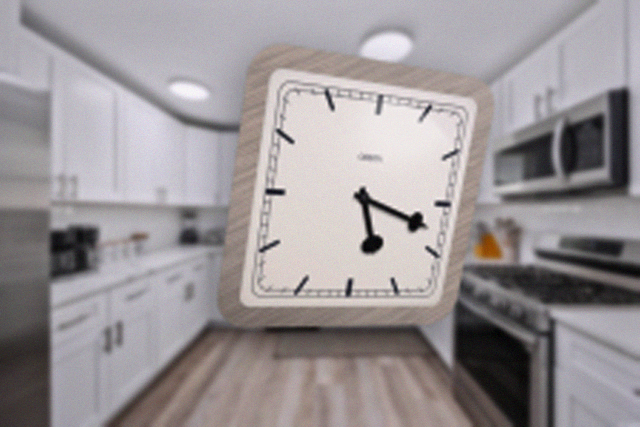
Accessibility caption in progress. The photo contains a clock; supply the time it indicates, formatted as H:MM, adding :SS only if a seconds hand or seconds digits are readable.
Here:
5:18
